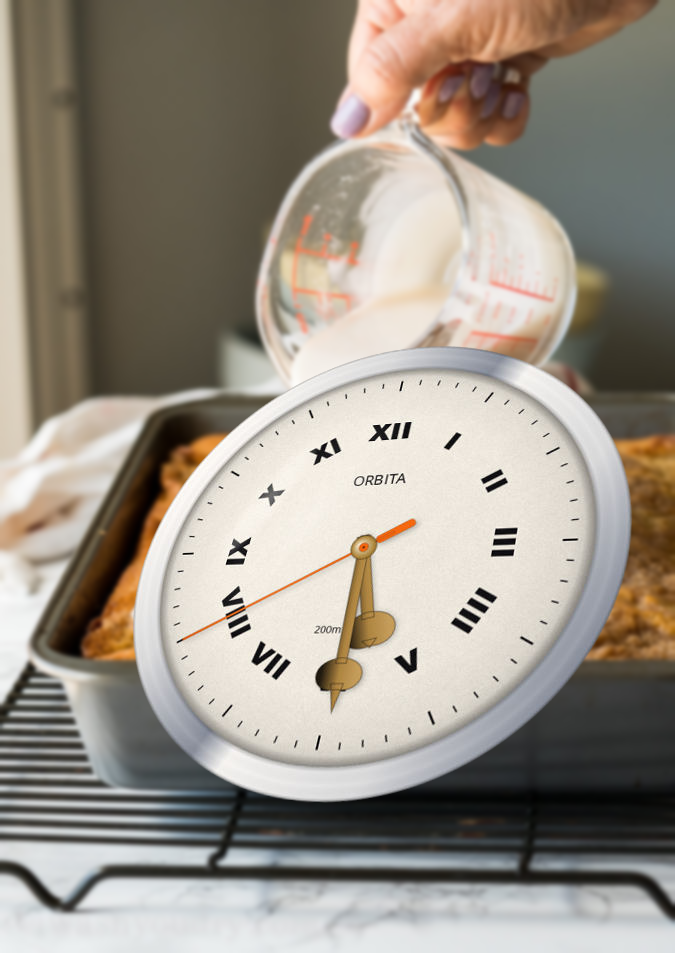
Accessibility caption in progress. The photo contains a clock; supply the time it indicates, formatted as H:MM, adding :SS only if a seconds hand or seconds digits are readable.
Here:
5:29:40
